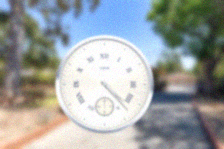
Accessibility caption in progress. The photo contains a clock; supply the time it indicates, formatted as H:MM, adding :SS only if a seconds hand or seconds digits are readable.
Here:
4:23
